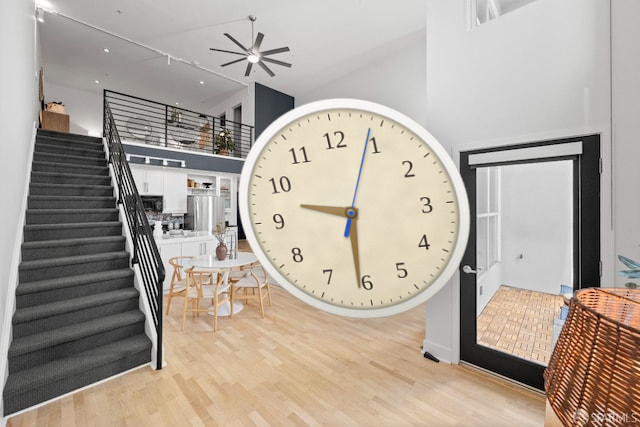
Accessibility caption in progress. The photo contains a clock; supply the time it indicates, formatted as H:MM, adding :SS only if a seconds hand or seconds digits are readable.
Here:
9:31:04
